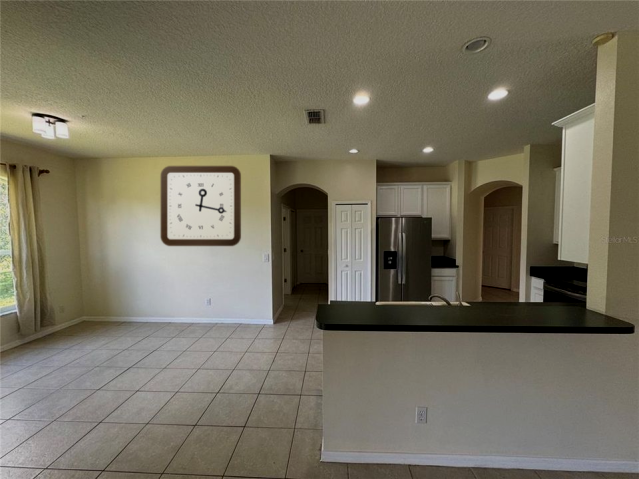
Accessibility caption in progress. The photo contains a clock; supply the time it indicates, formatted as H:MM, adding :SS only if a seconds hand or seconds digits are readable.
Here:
12:17
